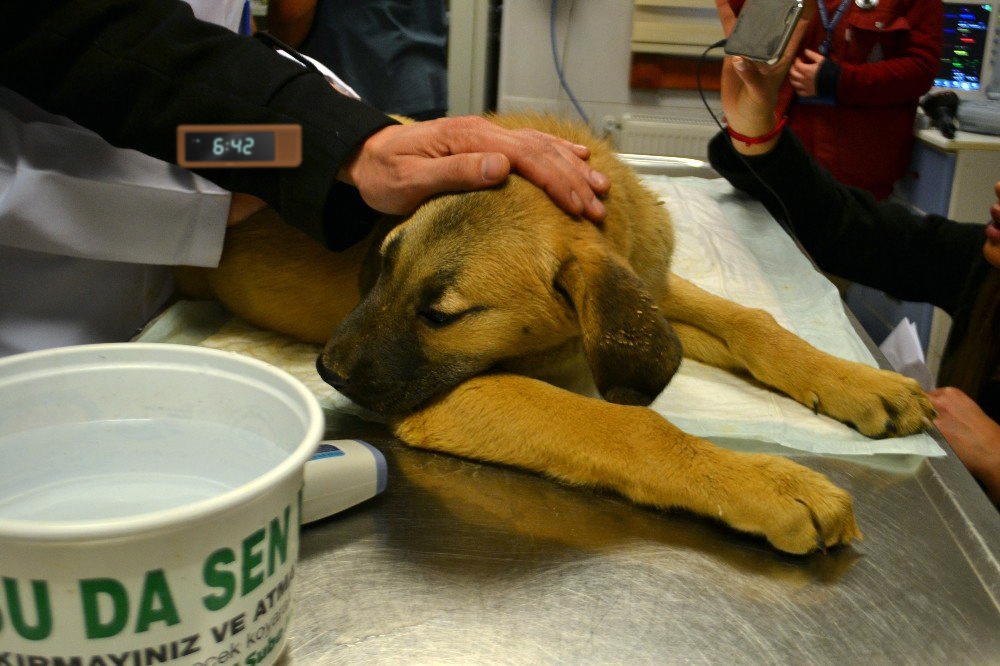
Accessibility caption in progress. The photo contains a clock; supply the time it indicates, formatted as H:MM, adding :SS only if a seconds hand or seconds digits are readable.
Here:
6:42
